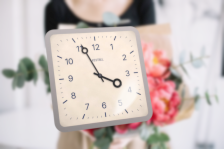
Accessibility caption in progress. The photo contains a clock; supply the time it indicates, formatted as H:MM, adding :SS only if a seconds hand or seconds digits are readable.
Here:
3:56
